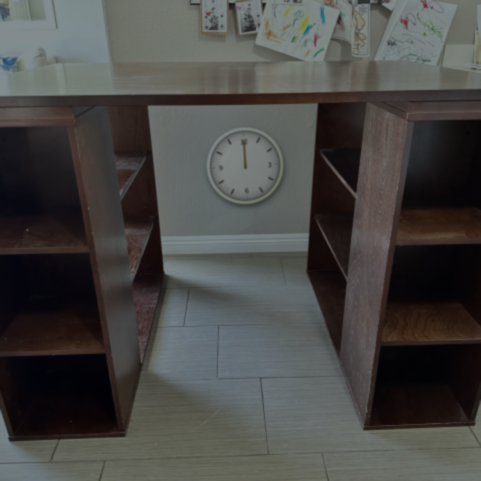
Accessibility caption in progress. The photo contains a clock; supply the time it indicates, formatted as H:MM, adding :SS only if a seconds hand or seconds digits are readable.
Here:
12:00
